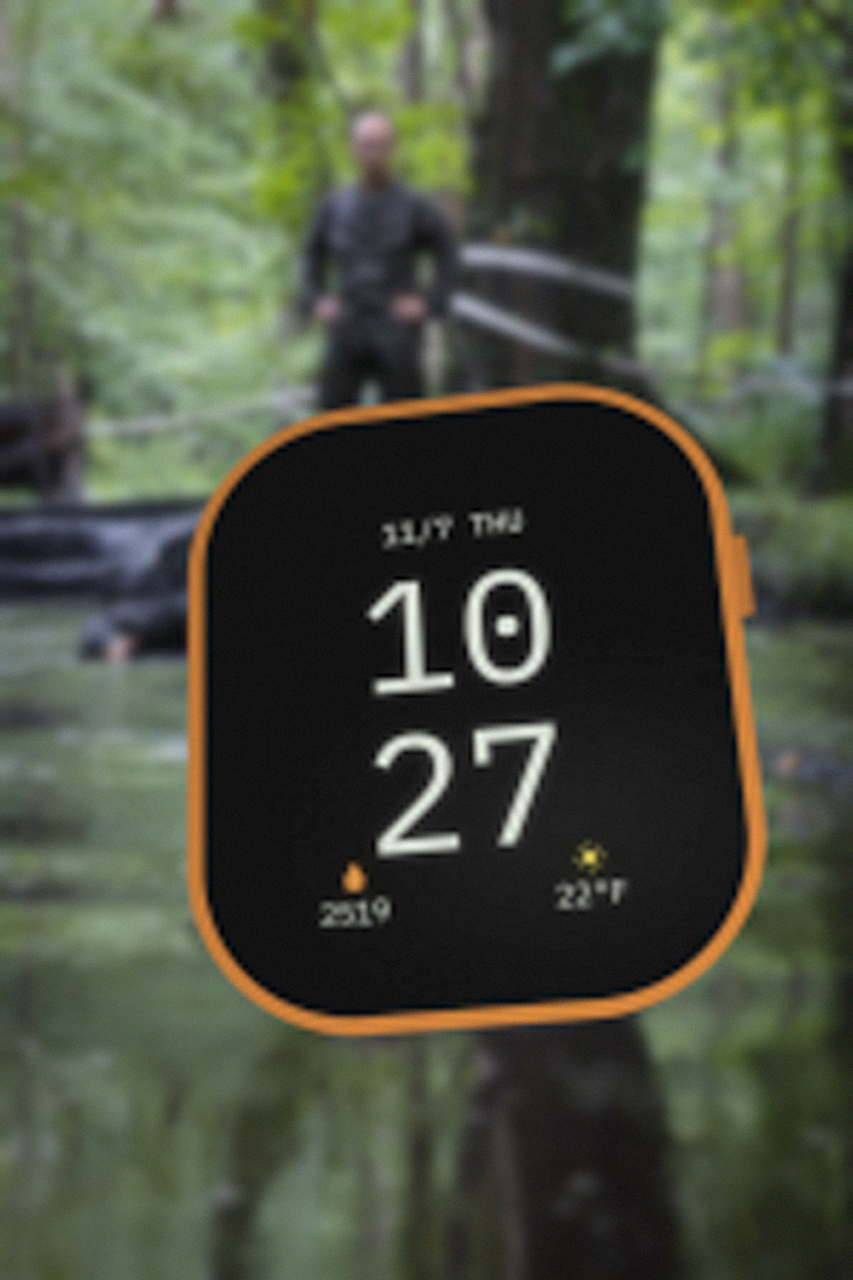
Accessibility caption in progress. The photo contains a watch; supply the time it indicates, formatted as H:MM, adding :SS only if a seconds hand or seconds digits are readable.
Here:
10:27
